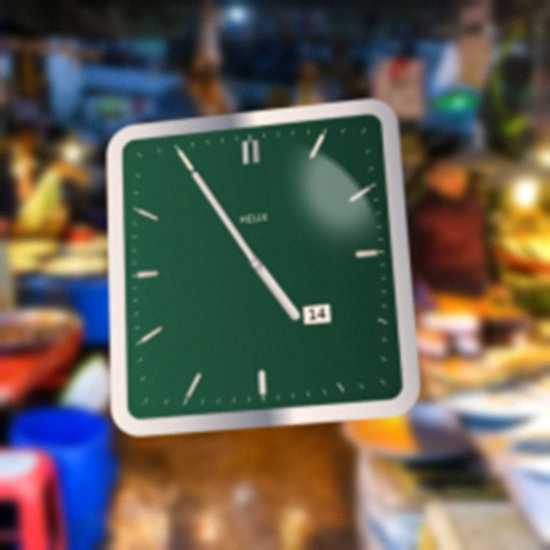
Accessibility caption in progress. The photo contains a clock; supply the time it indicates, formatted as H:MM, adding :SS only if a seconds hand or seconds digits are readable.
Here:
4:55
